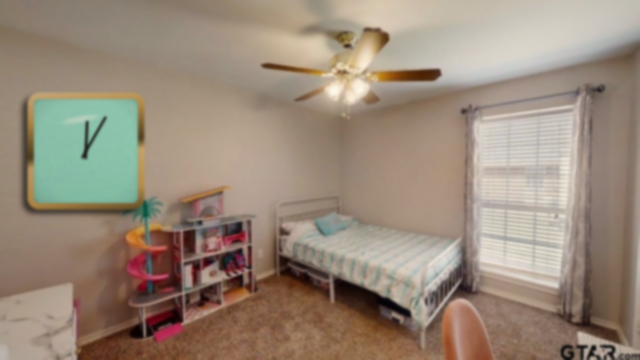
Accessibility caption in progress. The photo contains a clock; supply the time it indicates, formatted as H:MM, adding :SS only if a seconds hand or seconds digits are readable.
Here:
12:05
